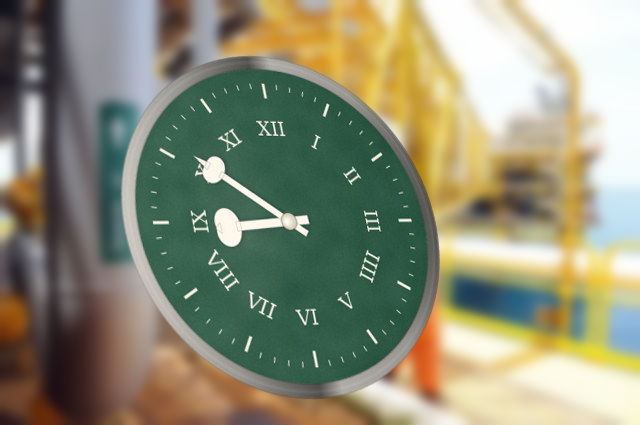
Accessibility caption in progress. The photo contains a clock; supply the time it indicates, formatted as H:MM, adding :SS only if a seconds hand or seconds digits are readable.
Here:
8:51
